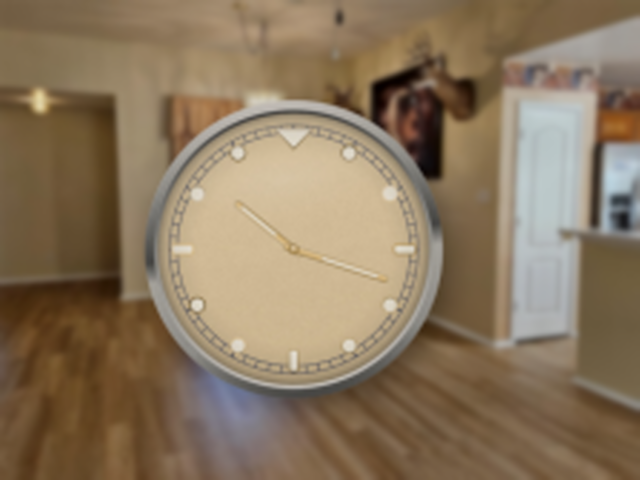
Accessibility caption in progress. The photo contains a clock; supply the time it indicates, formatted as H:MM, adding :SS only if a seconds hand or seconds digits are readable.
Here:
10:18
